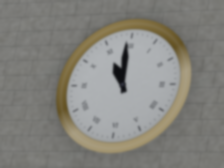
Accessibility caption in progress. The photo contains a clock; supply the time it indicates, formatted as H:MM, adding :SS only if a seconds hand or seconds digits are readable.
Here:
10:59
